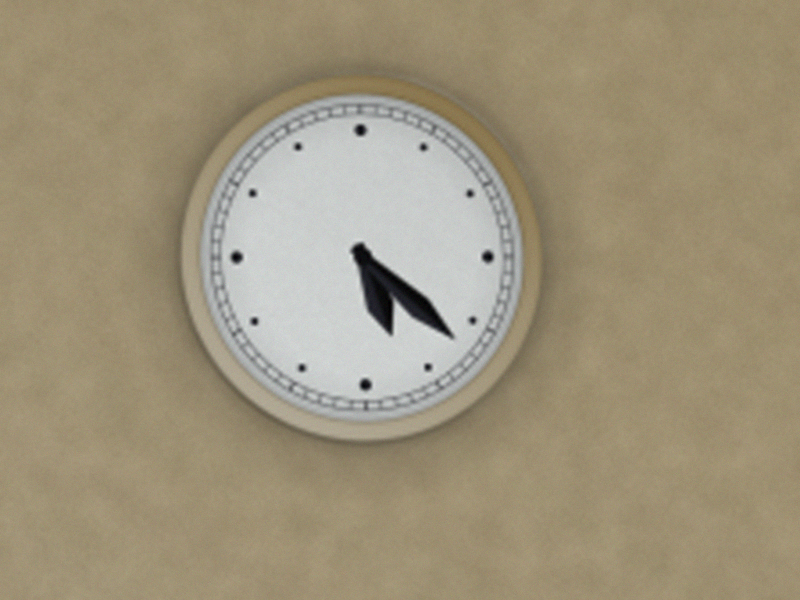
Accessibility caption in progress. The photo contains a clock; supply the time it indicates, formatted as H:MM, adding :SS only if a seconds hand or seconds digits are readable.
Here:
5:22
